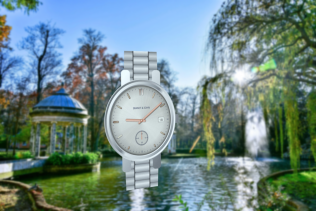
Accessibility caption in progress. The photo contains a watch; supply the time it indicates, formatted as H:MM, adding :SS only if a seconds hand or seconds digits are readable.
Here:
9:09
